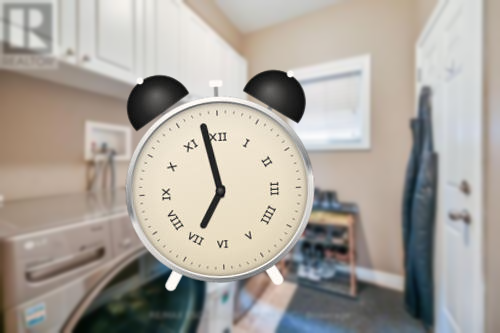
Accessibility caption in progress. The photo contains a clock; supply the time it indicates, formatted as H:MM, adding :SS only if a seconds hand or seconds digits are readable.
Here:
6:58
